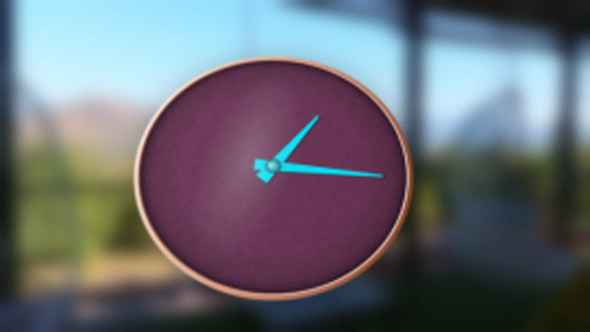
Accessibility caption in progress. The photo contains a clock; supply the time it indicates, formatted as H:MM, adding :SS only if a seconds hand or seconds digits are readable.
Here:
1:16
